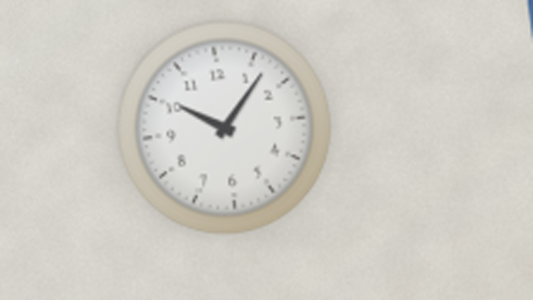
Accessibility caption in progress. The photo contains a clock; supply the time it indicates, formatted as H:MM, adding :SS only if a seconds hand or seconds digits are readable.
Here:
10:07
